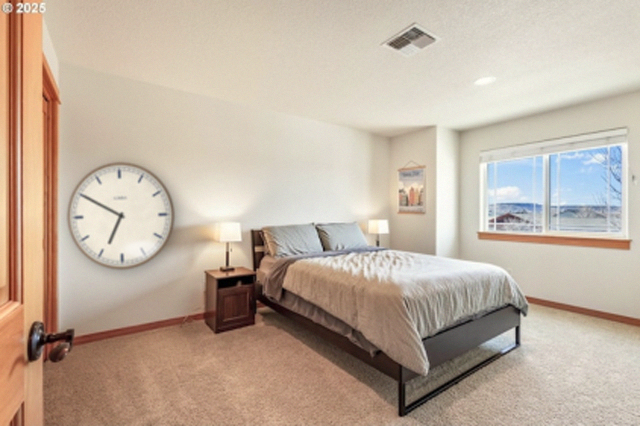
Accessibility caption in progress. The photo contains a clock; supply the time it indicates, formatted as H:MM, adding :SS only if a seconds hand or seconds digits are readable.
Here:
6:50
